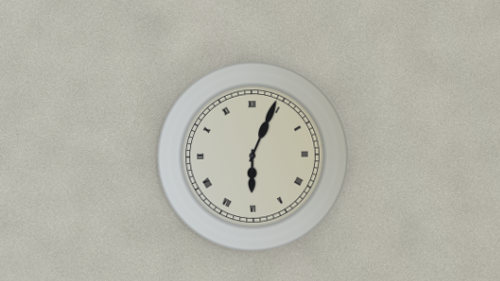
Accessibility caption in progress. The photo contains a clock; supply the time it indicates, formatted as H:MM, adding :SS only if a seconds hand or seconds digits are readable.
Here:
6:04
